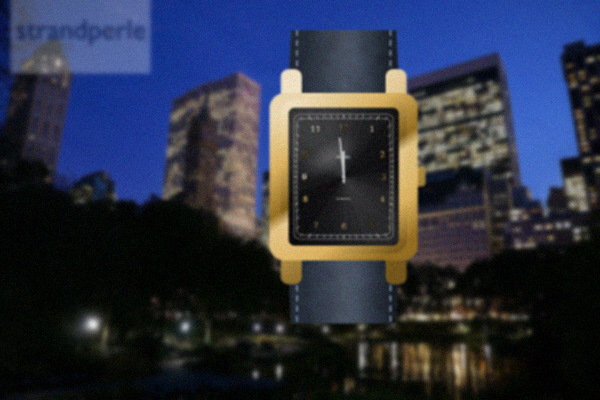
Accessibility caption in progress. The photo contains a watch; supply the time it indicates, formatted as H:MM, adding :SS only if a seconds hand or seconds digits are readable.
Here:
11:59
